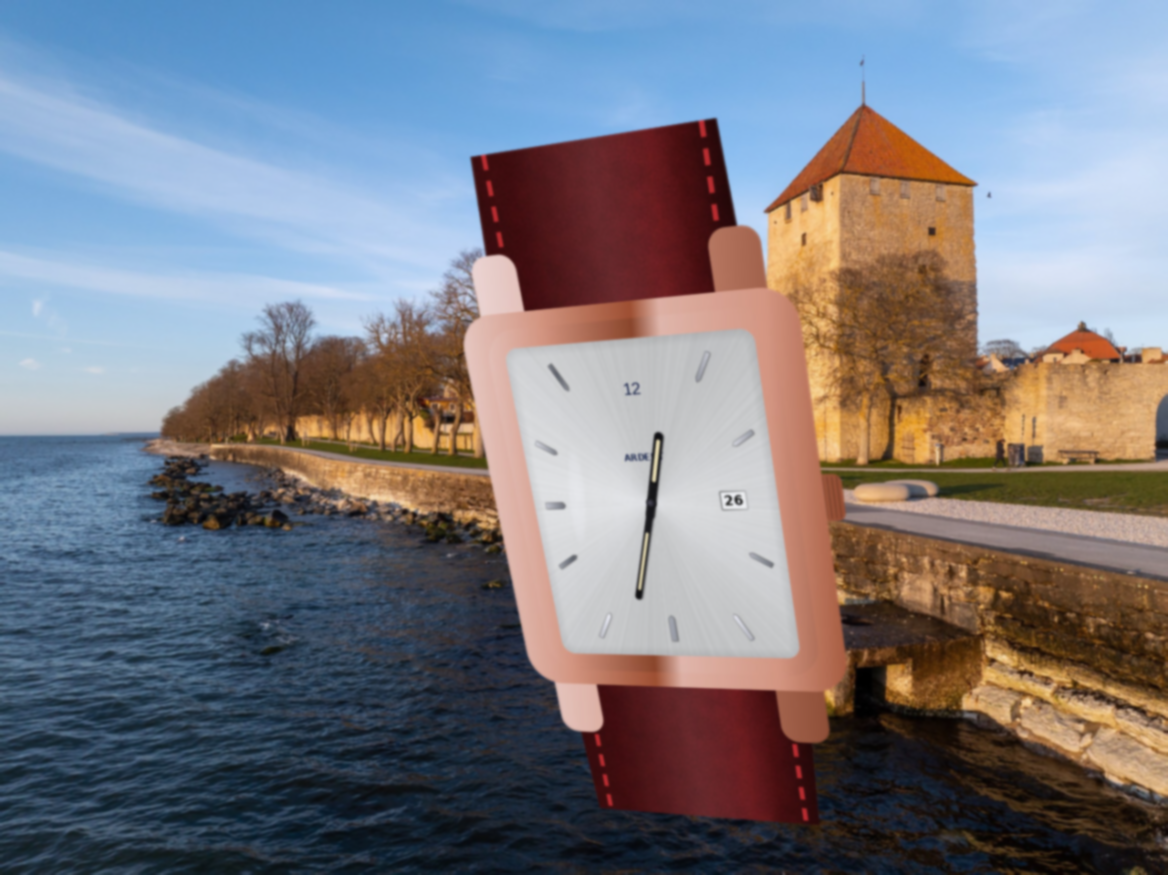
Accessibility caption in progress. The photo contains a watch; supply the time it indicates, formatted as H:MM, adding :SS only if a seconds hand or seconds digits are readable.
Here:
12:33
